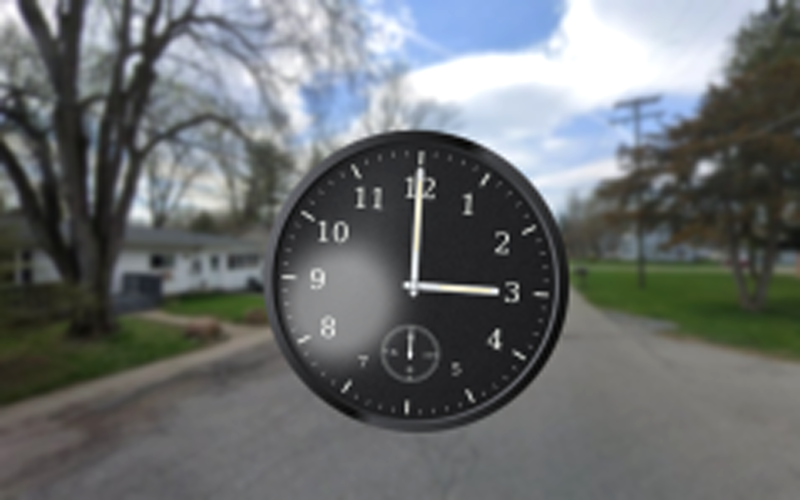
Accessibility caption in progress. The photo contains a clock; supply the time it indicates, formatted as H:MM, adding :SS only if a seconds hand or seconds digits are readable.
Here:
3:00
